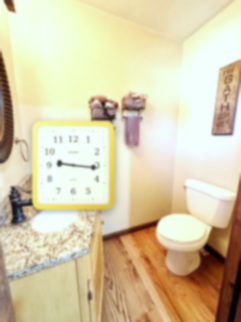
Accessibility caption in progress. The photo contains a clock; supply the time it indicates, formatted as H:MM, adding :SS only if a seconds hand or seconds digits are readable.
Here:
9:16
